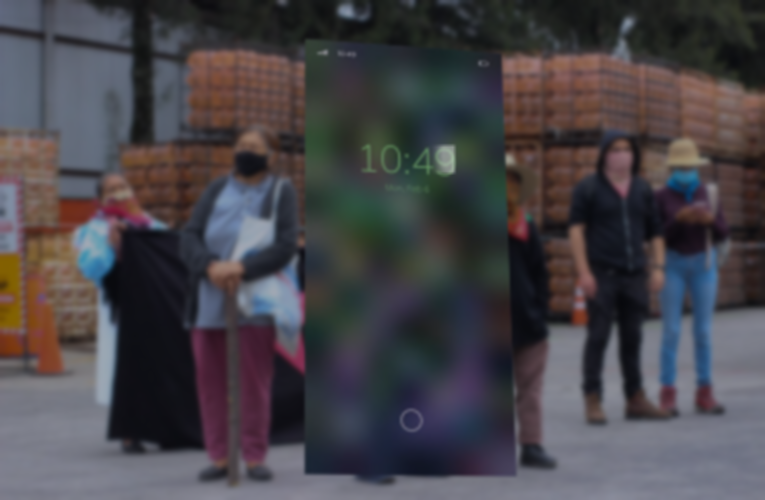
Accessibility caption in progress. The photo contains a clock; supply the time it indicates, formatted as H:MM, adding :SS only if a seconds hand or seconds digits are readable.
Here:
10:49
